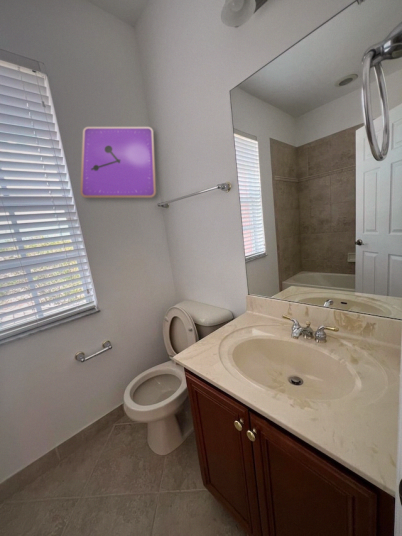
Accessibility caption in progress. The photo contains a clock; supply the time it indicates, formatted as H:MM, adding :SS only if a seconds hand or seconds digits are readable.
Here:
10:42
